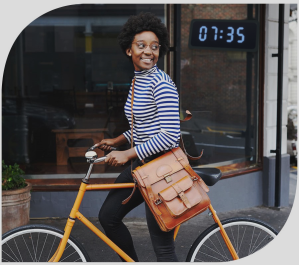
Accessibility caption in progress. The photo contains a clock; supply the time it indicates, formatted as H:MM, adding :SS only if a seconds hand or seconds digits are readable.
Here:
7:35
